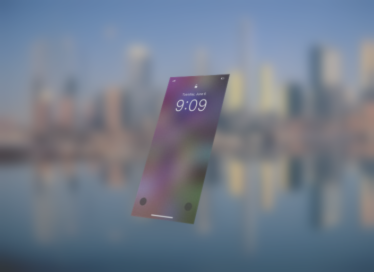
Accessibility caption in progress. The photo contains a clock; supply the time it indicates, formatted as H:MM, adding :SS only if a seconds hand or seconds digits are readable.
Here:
9:09
